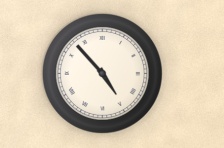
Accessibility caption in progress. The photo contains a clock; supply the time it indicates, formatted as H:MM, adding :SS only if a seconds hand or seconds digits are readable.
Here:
4:53
